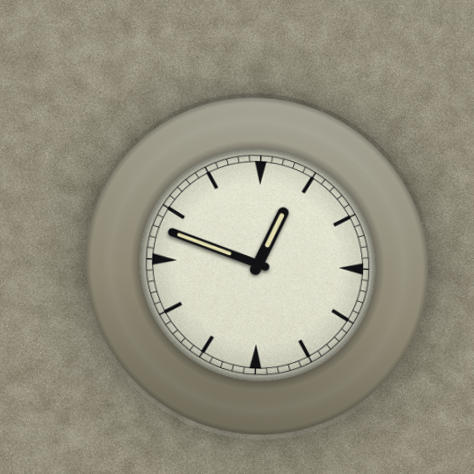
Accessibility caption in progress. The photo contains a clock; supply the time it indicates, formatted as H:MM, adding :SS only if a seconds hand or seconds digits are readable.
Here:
12:48
